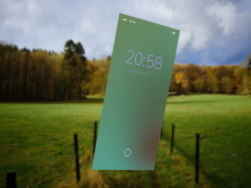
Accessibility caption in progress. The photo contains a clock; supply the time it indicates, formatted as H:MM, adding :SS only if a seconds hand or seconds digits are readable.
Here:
20:58
